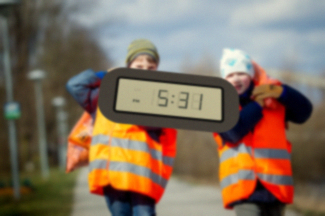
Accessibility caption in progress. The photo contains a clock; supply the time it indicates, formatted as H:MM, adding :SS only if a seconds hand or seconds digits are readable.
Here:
5:31
